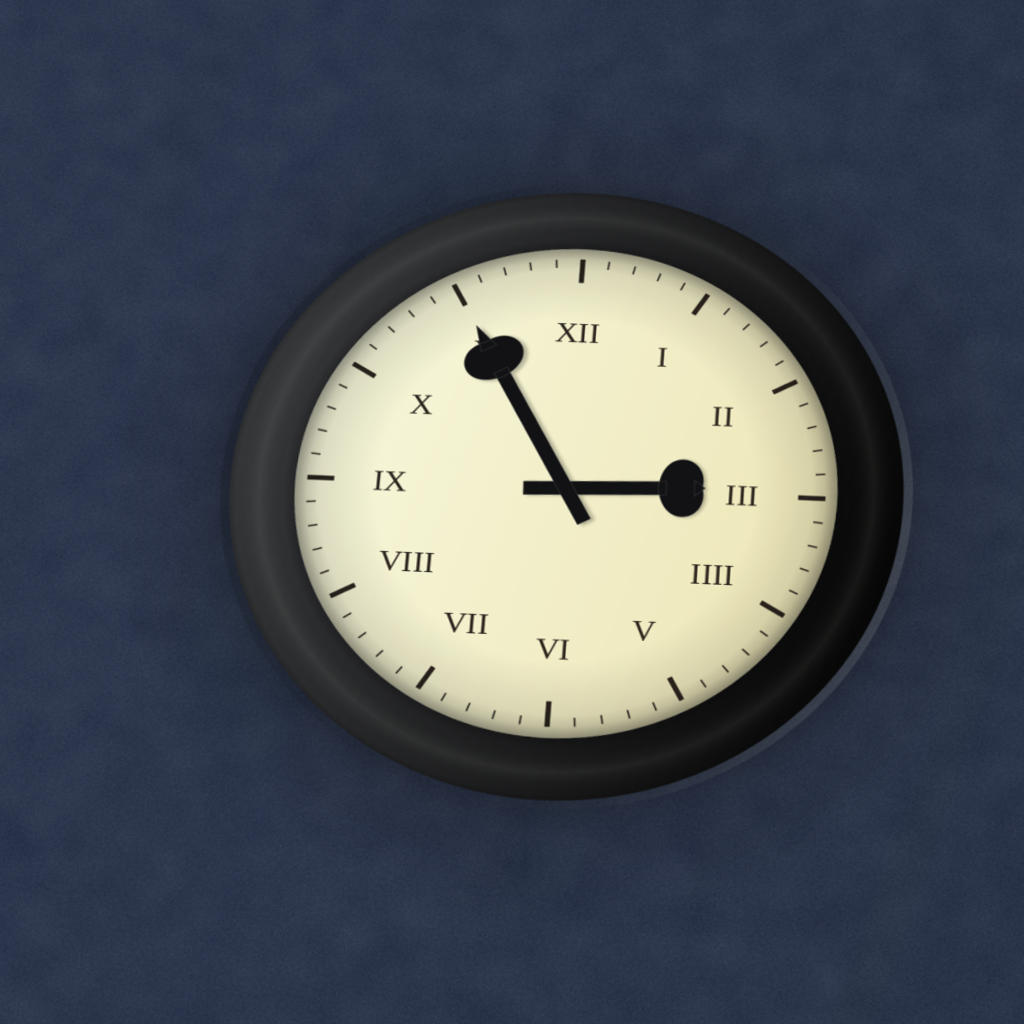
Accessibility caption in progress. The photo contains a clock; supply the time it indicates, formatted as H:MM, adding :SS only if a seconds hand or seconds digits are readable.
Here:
2:55
